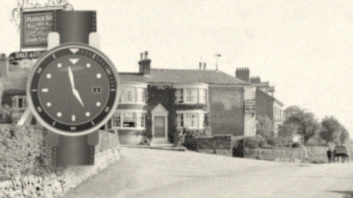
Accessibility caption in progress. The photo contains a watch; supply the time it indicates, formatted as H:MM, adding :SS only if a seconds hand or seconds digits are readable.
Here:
4:58
